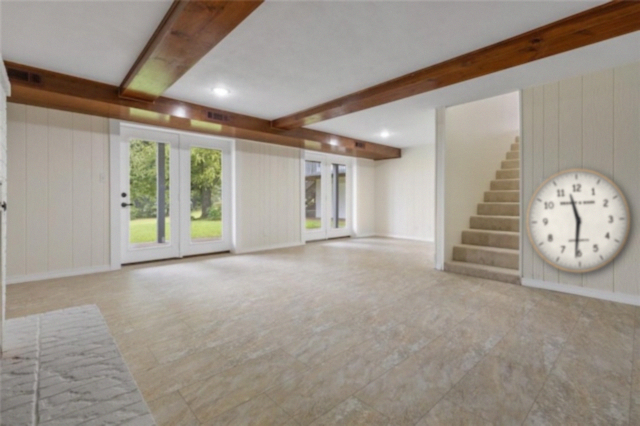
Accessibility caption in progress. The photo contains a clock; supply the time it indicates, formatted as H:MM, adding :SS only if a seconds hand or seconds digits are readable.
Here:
11:31
